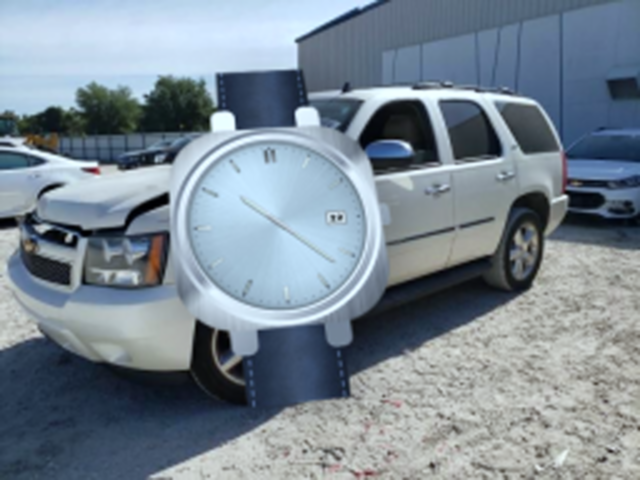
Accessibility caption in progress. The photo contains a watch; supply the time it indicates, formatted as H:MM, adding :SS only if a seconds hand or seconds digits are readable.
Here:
10:22
